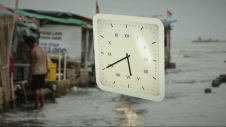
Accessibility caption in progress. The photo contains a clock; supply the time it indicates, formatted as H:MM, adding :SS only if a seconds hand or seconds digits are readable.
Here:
5:40
